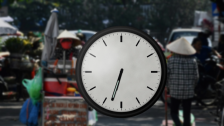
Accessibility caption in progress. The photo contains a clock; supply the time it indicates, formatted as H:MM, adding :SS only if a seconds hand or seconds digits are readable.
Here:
6:33
